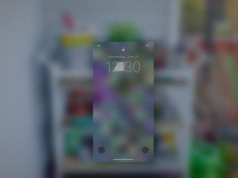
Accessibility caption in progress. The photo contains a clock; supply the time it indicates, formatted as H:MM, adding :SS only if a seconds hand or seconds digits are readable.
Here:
12:30
